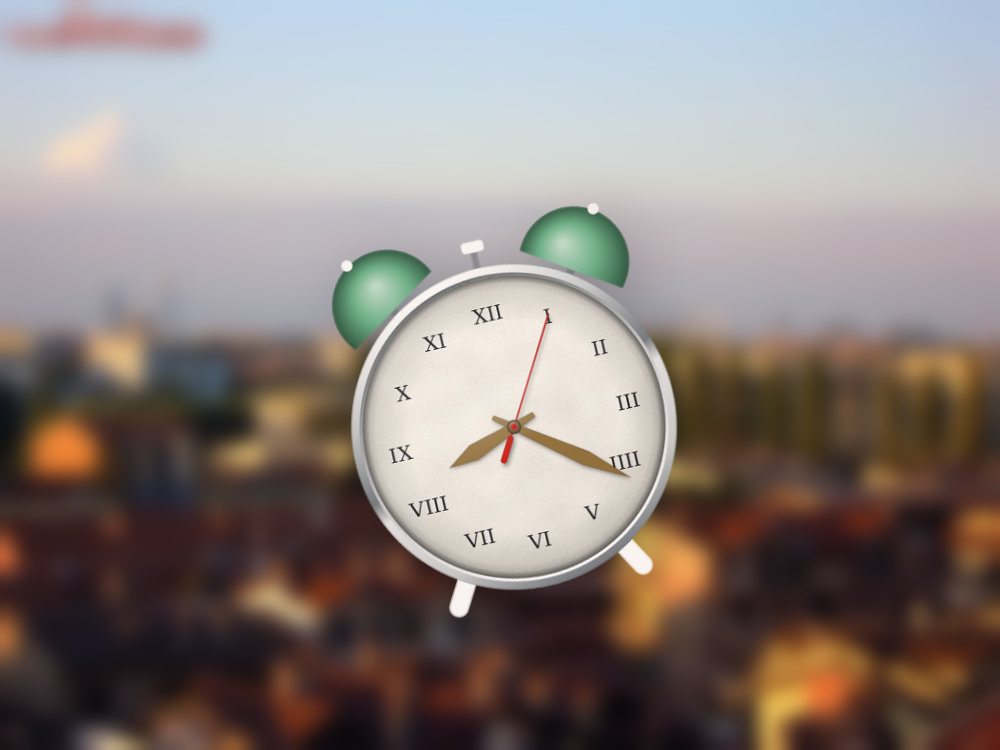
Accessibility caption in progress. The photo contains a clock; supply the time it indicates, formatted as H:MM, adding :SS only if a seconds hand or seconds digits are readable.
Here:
8:21:05
